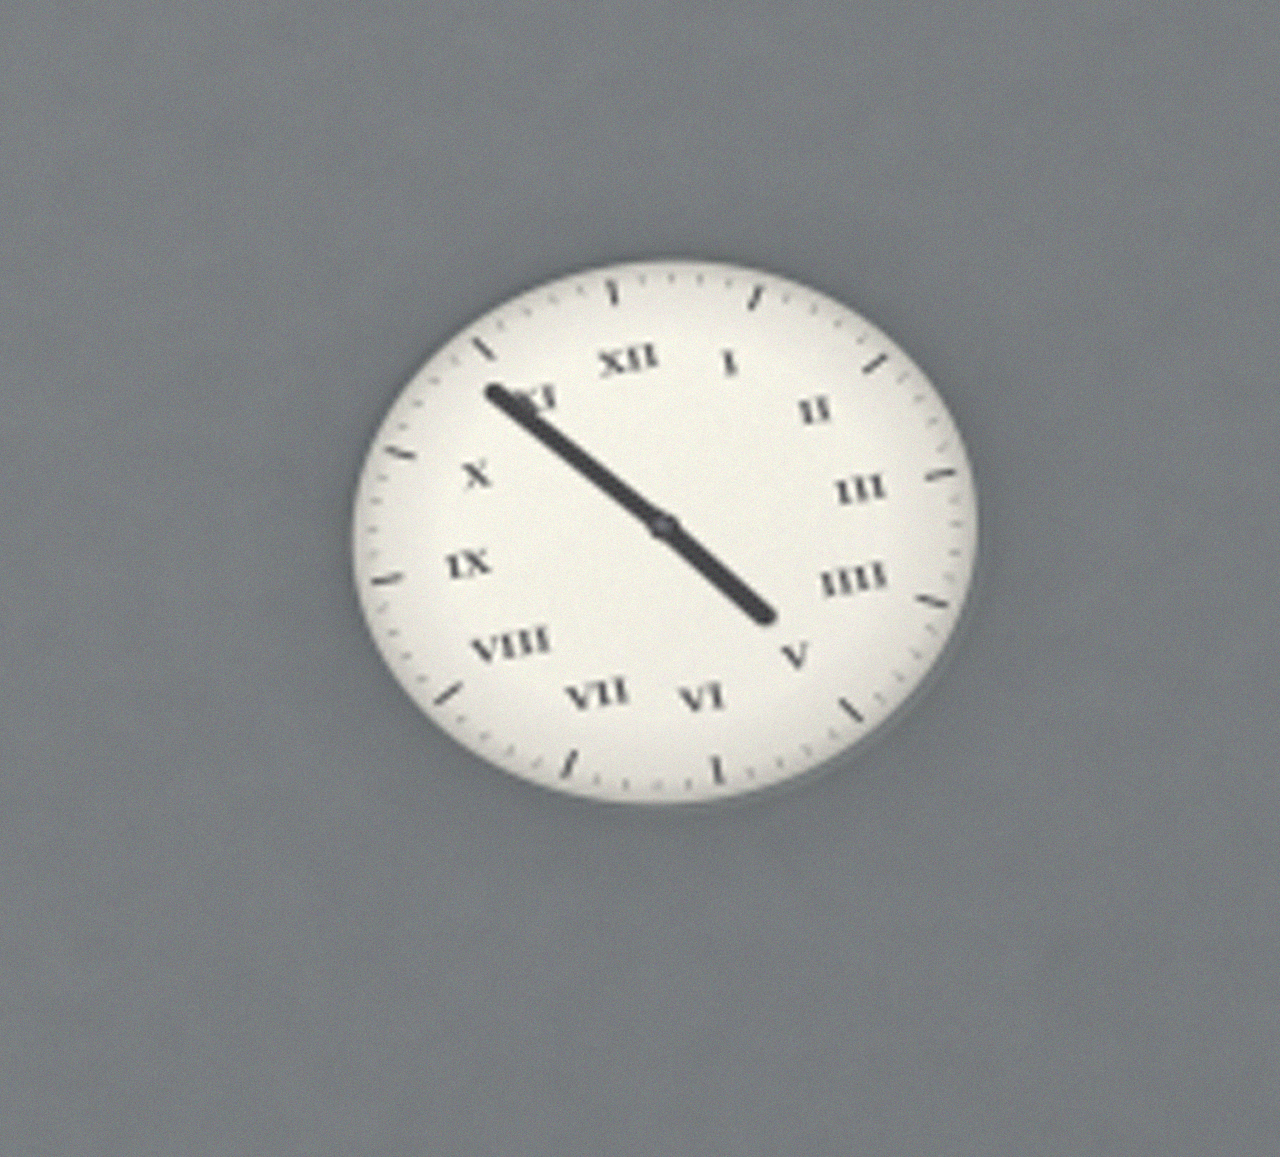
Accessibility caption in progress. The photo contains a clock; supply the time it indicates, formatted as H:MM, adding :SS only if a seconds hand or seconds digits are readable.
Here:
4:54
